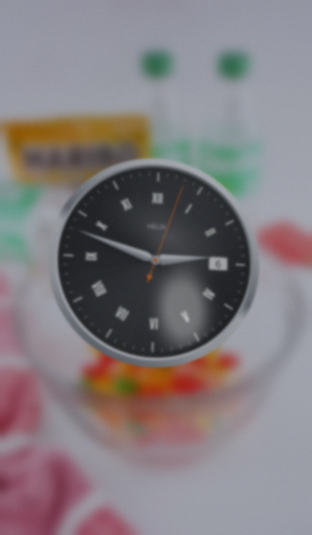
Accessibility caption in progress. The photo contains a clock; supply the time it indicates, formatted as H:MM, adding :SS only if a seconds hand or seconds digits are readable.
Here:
2:48:03
